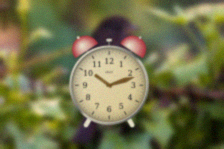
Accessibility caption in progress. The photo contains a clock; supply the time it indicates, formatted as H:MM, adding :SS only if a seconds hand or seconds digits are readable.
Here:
10:12
